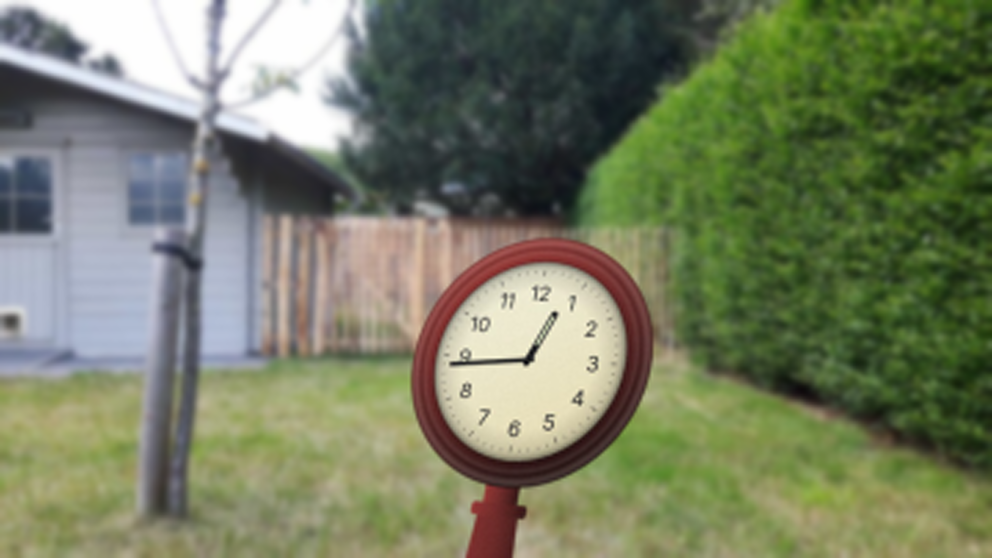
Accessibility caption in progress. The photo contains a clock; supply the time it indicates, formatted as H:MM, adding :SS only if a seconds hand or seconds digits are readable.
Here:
12:44
